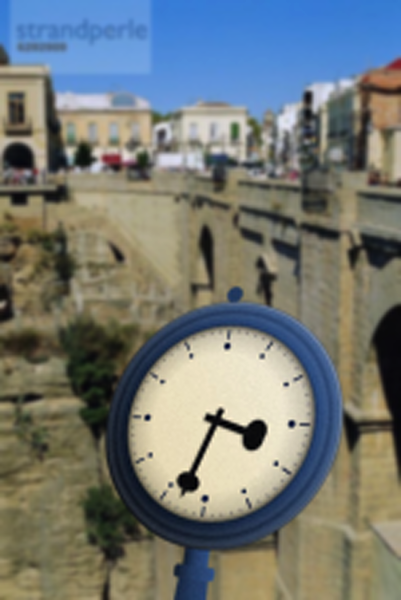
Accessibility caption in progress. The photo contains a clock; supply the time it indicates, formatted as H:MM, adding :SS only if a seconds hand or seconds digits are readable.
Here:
3:33
